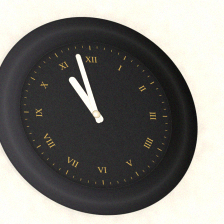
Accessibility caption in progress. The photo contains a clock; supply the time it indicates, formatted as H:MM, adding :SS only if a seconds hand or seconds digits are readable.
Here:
10:58
